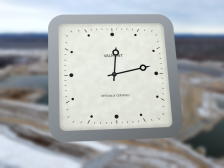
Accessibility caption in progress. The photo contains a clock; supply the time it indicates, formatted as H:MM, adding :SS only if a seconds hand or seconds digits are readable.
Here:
12:13
